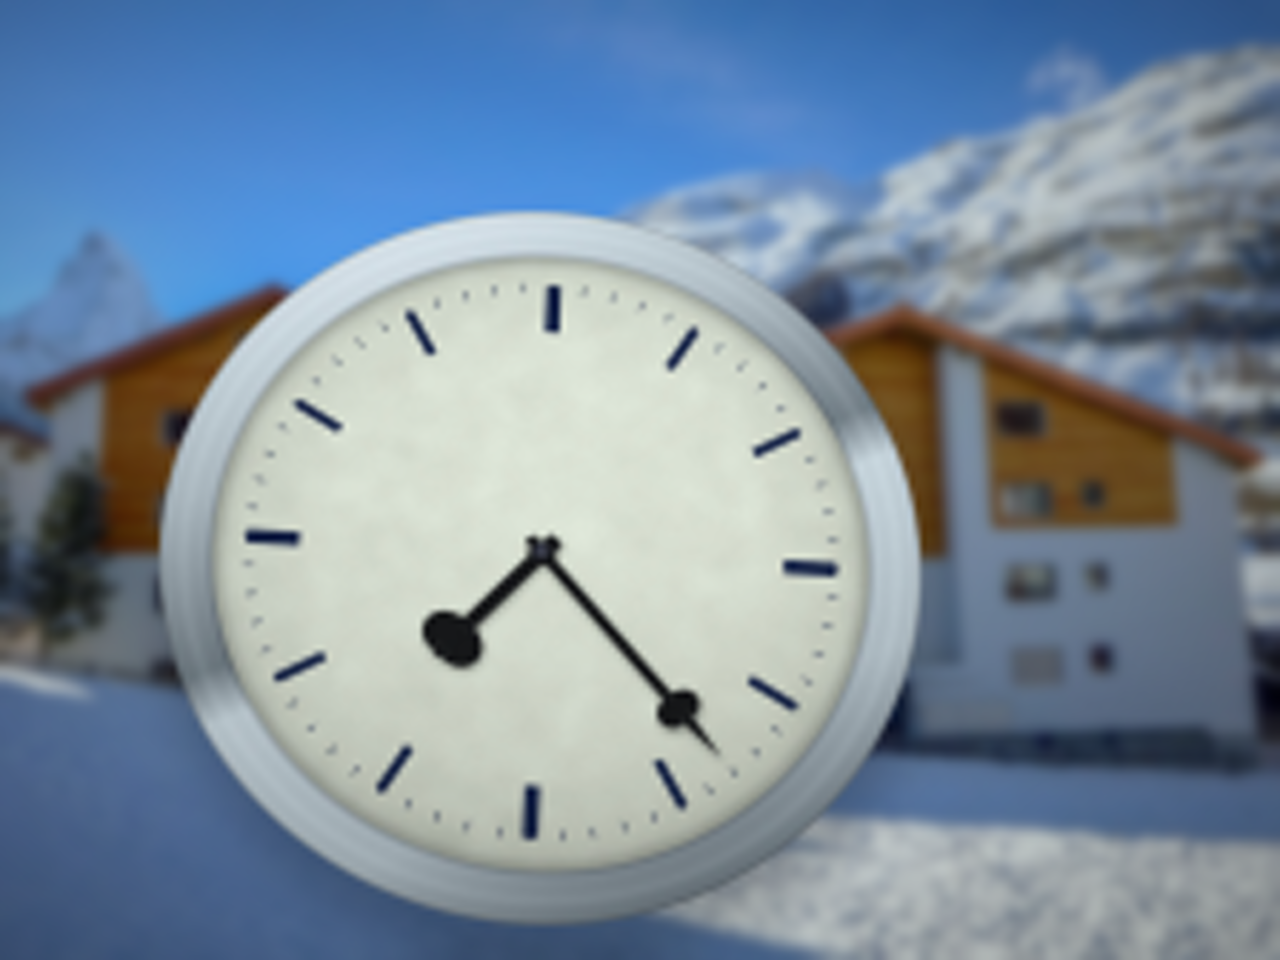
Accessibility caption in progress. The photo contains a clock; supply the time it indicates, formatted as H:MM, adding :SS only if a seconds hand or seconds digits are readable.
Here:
7:23
